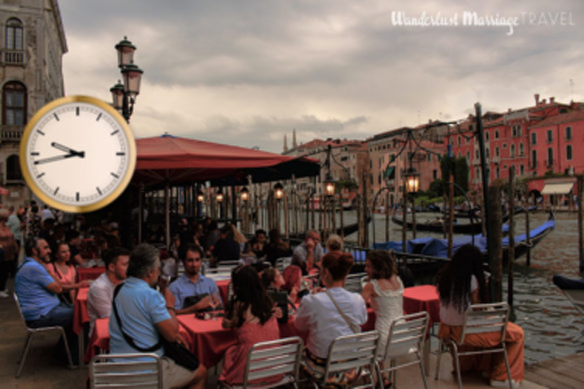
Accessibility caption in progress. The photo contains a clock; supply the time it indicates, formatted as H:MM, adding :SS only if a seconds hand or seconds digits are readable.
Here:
9:43
